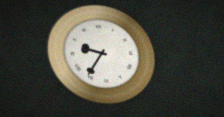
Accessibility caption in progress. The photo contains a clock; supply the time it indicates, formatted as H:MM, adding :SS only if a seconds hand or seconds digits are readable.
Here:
9:36
